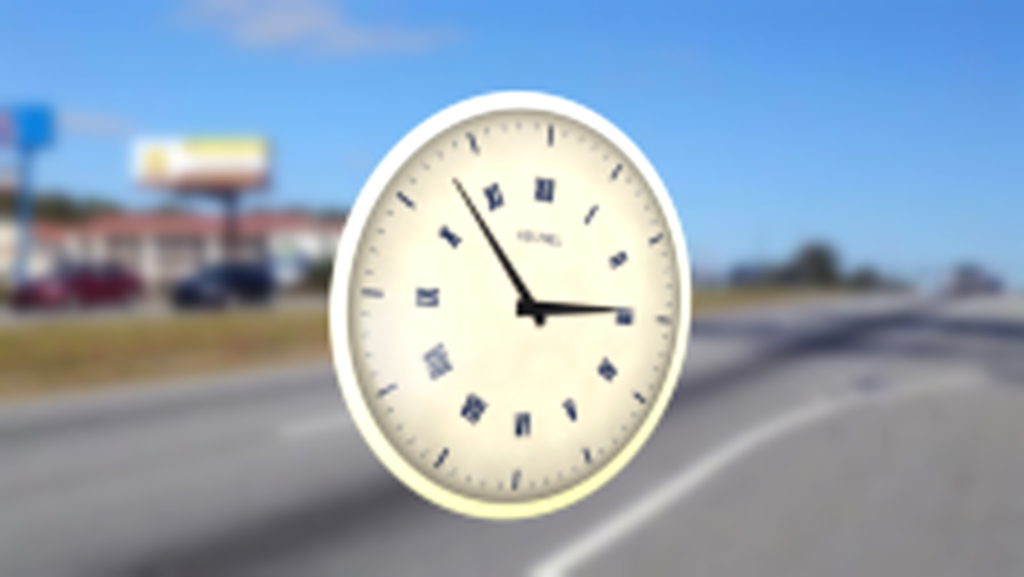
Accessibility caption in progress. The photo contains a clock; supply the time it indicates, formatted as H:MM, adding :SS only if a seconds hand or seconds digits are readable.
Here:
2:53
